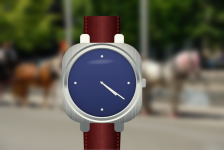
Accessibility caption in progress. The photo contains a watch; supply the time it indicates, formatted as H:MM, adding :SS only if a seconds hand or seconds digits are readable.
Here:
4:21
